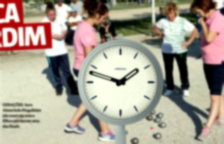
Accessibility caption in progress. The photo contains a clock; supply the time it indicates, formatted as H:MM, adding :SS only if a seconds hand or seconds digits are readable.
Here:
1:48
